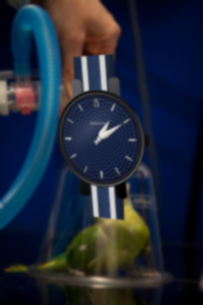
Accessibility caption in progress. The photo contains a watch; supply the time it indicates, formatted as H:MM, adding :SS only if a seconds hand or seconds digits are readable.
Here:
1:10
